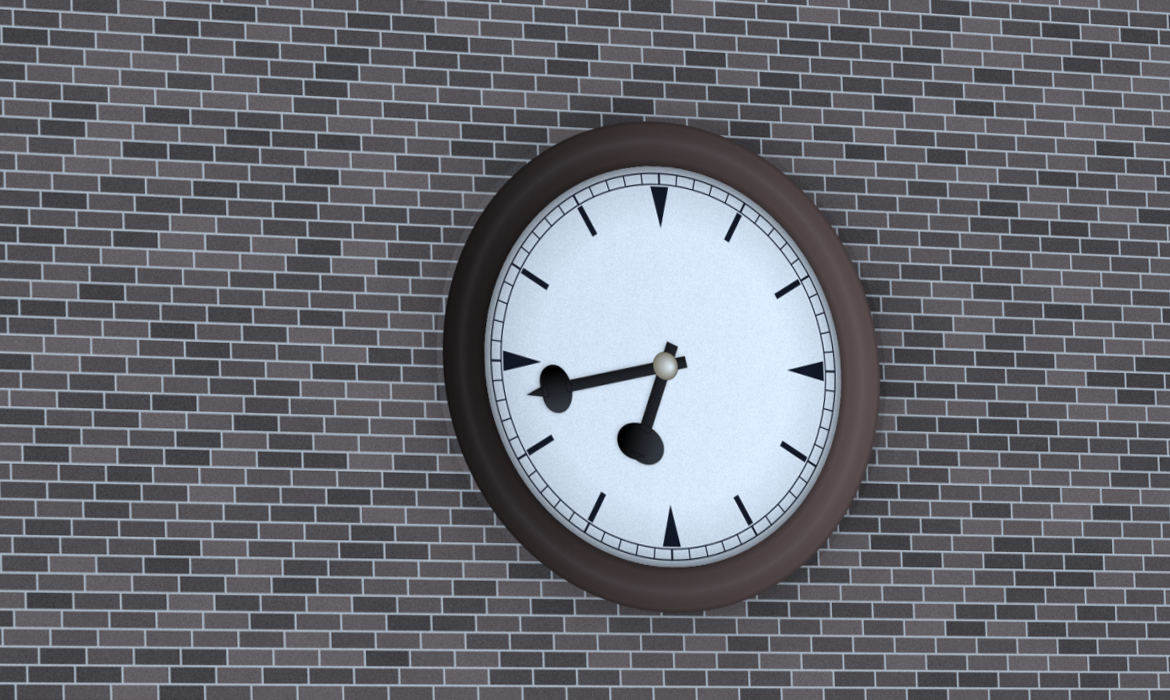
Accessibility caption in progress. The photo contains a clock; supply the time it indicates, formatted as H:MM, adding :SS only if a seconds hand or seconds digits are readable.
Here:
6:43
